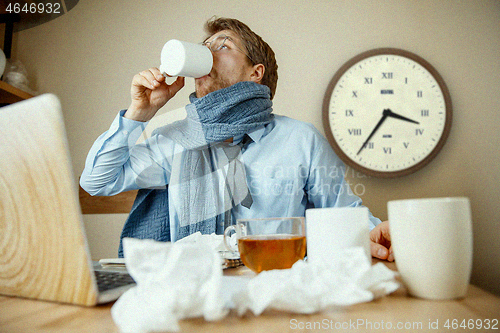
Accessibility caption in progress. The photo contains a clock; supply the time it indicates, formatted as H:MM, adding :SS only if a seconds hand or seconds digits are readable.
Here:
3:36
